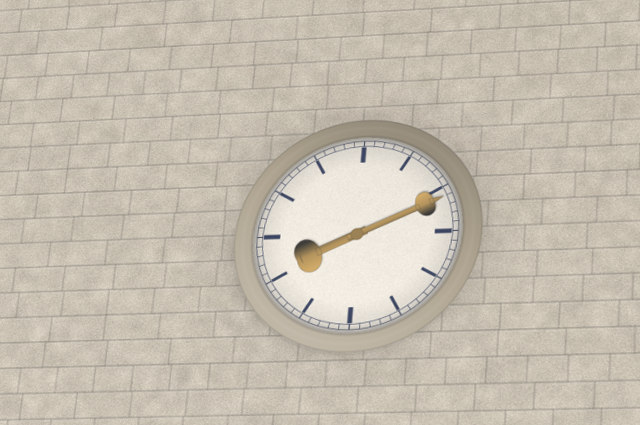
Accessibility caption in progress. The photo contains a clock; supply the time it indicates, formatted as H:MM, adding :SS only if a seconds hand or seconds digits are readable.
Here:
8:11
